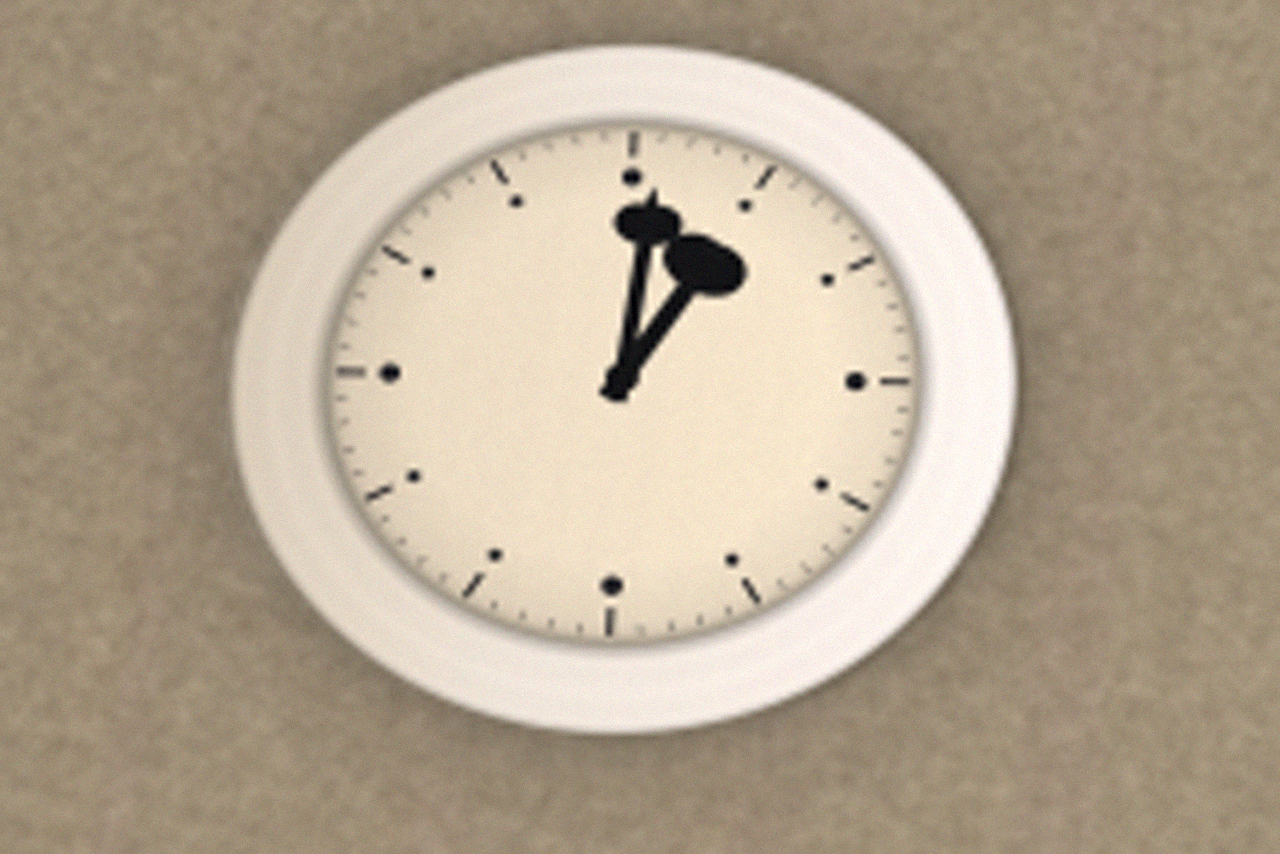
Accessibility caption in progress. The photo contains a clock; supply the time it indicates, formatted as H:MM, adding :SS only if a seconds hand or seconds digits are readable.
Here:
1:01
